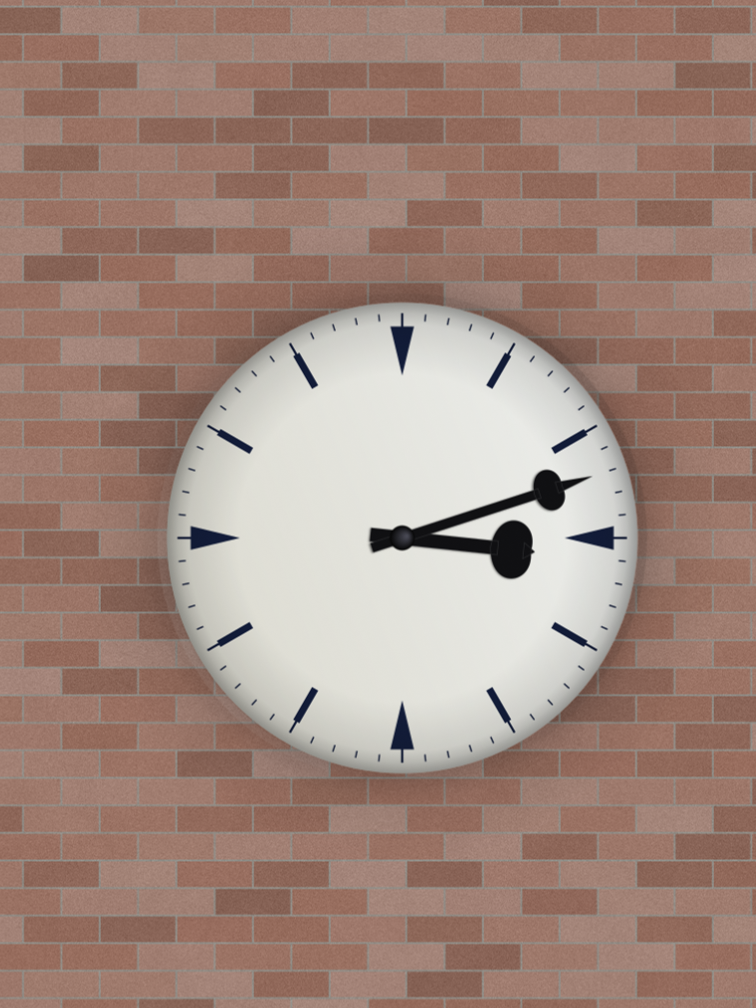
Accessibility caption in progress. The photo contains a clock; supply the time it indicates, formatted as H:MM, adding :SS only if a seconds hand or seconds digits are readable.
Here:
3:12
